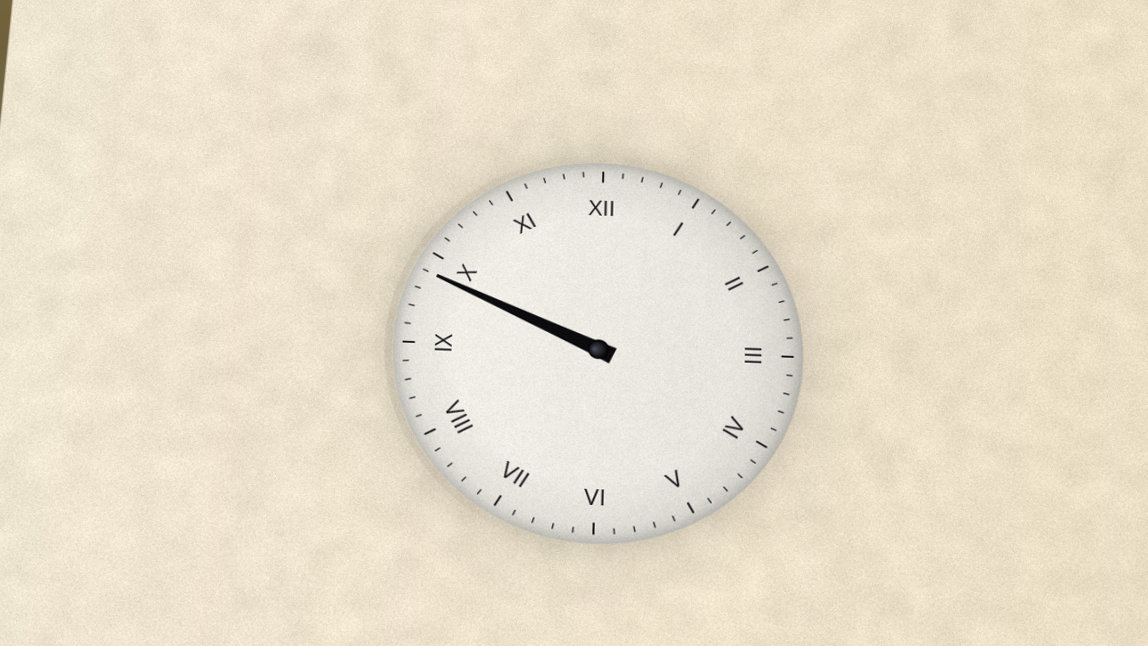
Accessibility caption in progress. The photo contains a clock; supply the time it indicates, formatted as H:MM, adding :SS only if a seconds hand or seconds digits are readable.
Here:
9:49
